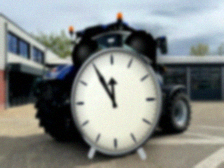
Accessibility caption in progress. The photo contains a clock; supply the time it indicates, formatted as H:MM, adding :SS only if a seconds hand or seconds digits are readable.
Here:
11:55
